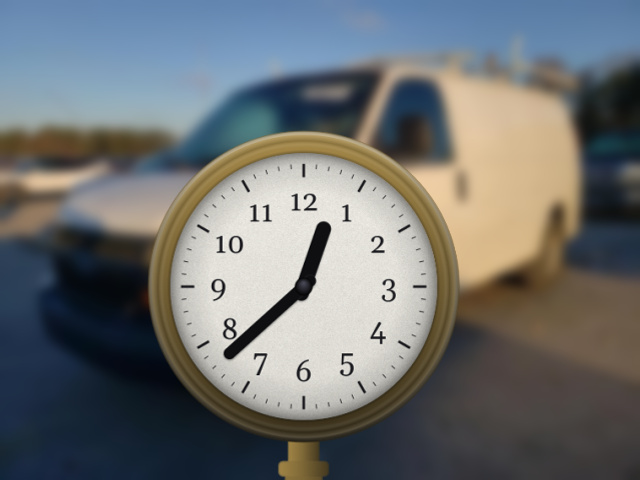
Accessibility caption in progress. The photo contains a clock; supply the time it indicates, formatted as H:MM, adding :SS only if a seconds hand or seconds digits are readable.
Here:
12:38
